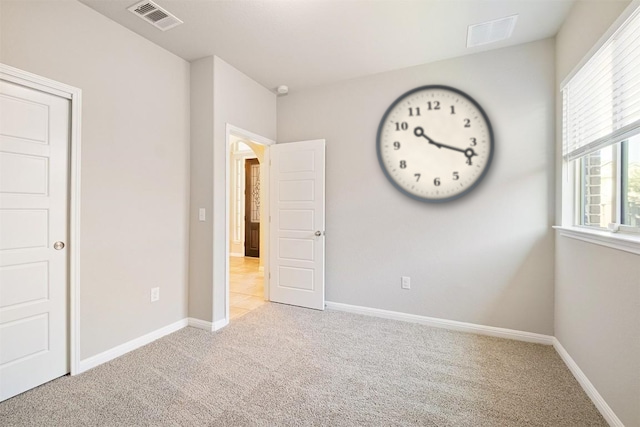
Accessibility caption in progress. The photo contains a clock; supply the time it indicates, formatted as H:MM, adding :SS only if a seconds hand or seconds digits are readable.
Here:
10:18
